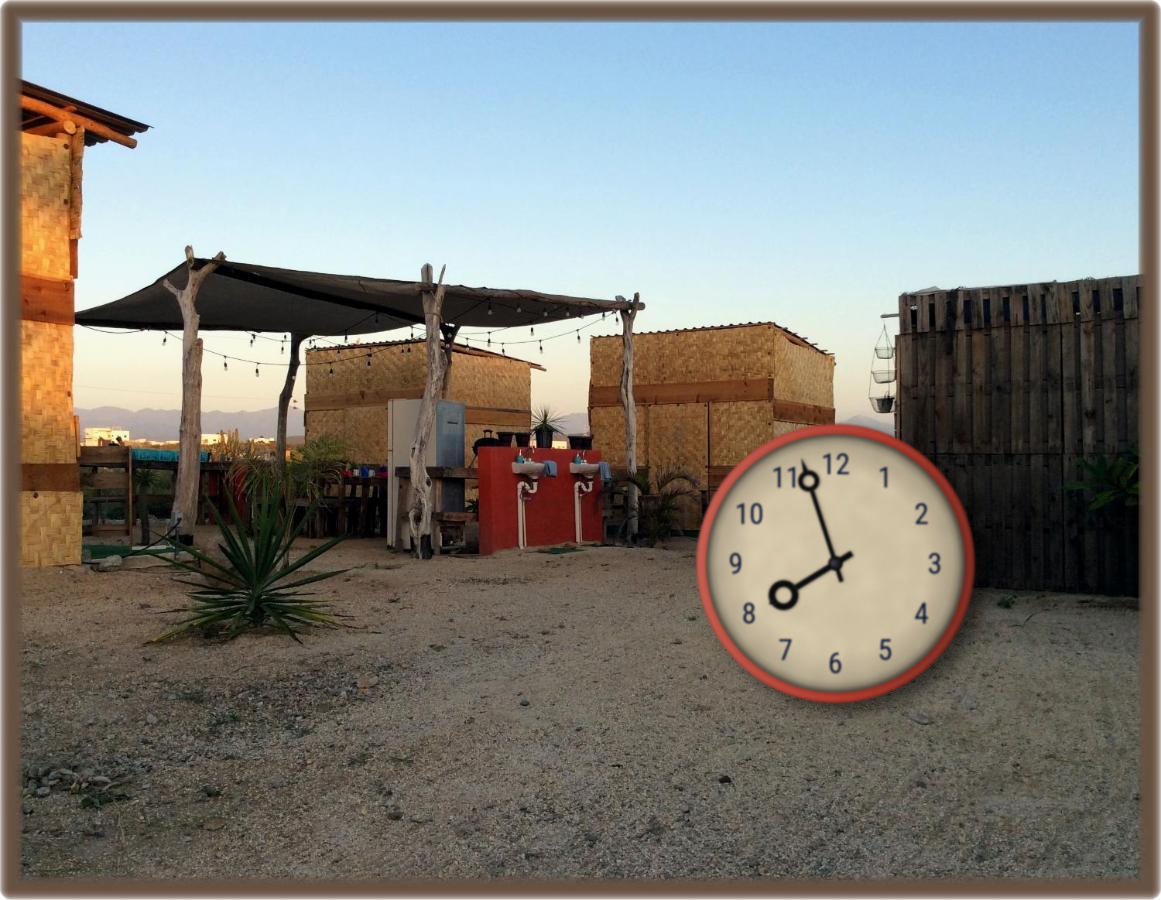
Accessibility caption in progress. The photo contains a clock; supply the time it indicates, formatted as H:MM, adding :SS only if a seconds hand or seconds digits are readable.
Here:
7:57
